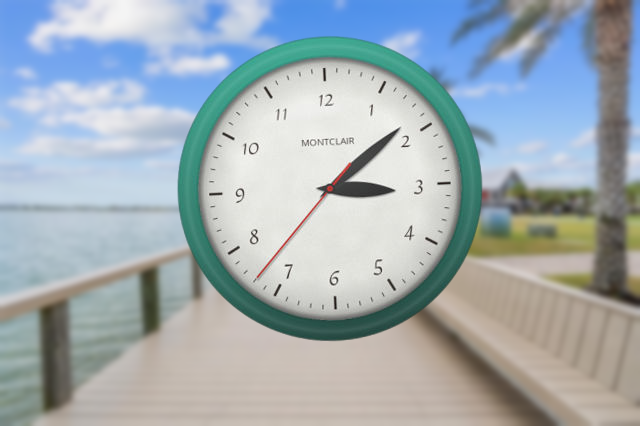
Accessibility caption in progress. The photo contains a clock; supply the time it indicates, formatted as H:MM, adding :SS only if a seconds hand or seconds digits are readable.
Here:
3:08:37
